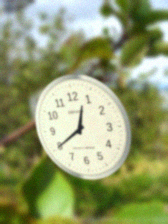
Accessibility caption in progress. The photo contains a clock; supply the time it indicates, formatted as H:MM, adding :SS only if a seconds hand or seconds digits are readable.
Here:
12:40
